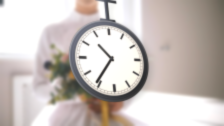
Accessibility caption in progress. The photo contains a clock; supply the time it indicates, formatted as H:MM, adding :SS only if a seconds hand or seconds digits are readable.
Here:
10:36
